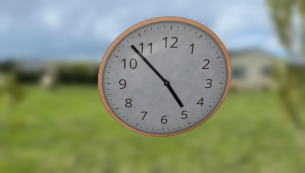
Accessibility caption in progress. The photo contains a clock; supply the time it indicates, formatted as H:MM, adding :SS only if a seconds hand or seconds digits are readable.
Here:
4:53
